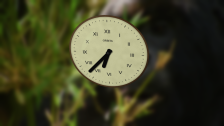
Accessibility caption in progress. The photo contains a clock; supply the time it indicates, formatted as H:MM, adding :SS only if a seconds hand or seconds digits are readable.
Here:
6:37
